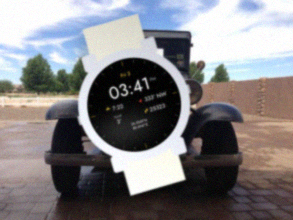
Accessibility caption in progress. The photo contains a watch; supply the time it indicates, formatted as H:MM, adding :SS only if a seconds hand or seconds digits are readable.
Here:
3:41
